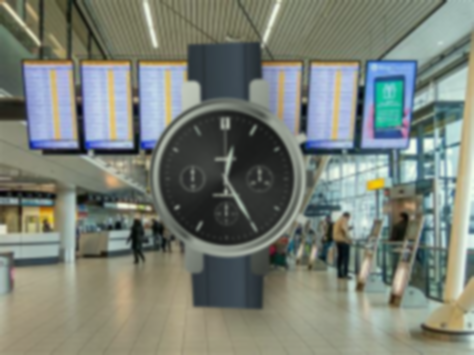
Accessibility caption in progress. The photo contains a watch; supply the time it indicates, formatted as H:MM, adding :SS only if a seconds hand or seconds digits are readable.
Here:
12:25
